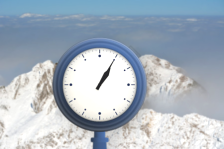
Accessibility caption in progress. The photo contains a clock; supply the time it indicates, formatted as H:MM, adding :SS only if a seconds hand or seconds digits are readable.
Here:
1:05
